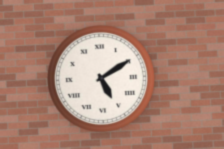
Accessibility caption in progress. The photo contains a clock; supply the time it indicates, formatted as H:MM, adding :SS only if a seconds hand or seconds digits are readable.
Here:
5:10
